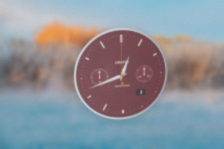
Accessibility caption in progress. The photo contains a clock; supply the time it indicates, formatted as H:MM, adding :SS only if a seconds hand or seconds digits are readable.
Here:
12:42
